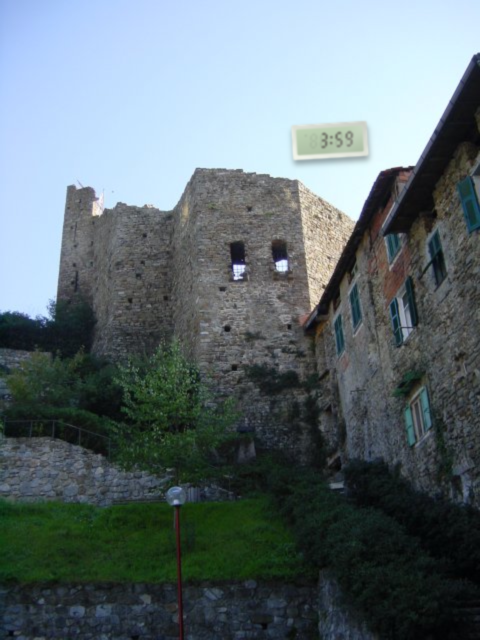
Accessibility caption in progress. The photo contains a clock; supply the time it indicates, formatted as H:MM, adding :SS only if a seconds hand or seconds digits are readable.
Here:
3:59
